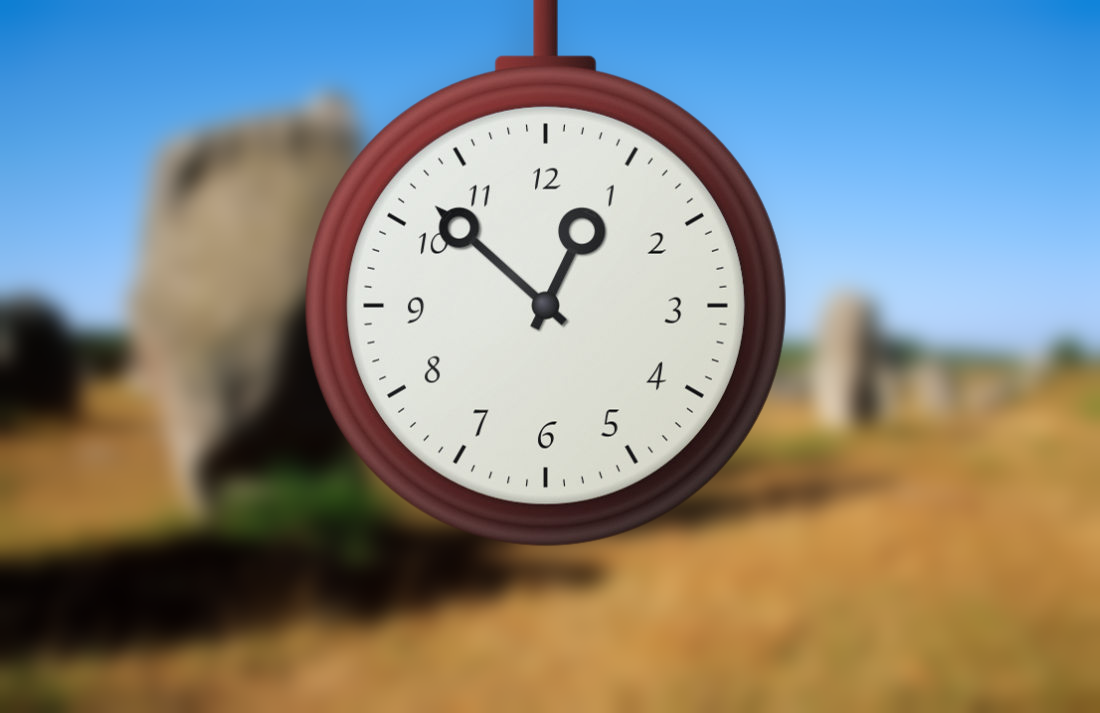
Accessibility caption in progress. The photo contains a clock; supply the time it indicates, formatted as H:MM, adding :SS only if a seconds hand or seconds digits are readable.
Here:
12:52
